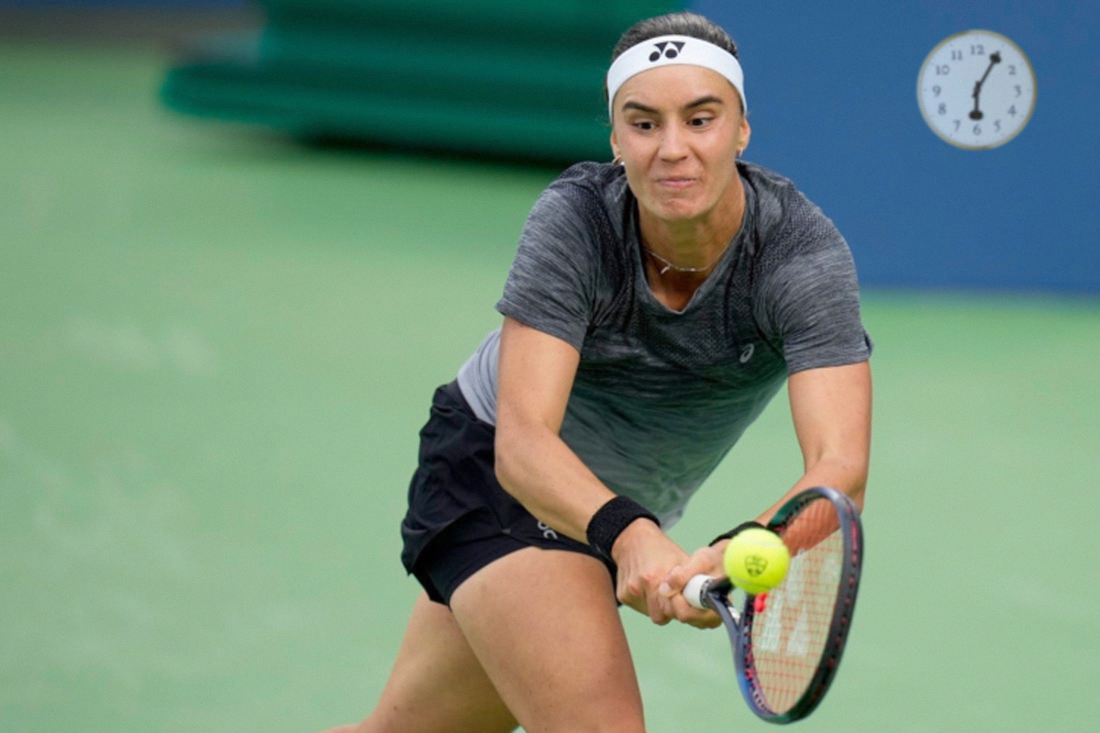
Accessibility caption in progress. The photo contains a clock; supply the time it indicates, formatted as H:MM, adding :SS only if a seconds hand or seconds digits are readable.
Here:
6:05
